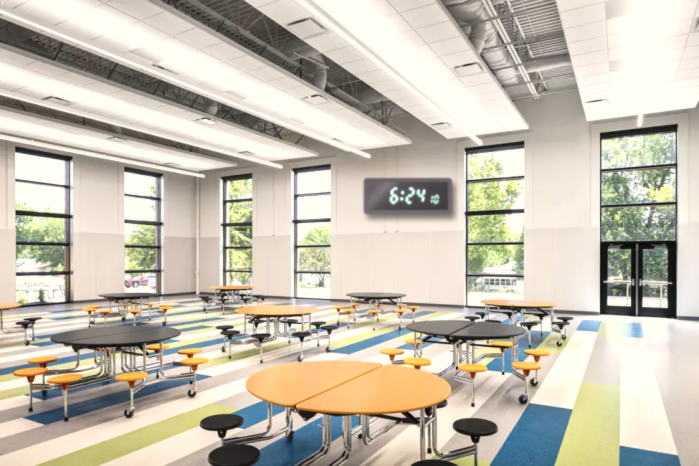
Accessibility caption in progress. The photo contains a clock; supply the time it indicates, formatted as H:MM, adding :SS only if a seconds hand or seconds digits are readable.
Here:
6:24
